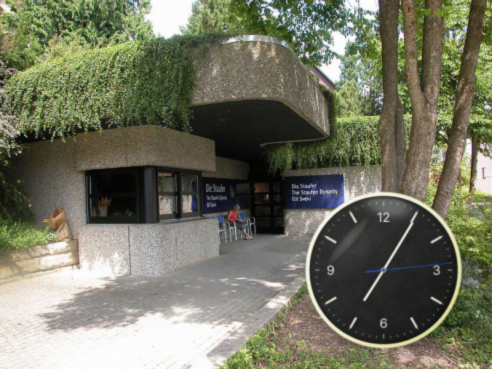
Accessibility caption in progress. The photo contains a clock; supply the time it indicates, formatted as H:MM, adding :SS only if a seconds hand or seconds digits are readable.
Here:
7:05:14
